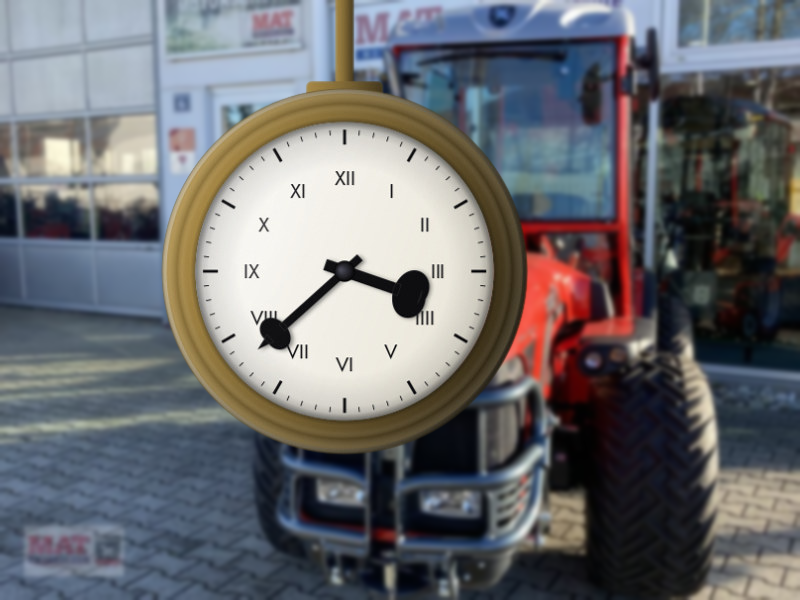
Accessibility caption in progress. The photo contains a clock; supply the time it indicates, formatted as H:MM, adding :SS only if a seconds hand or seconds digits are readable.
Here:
3:38
